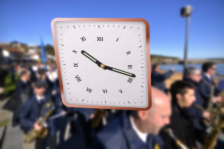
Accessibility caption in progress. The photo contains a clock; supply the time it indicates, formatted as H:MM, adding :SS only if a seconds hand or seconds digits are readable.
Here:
10:18
